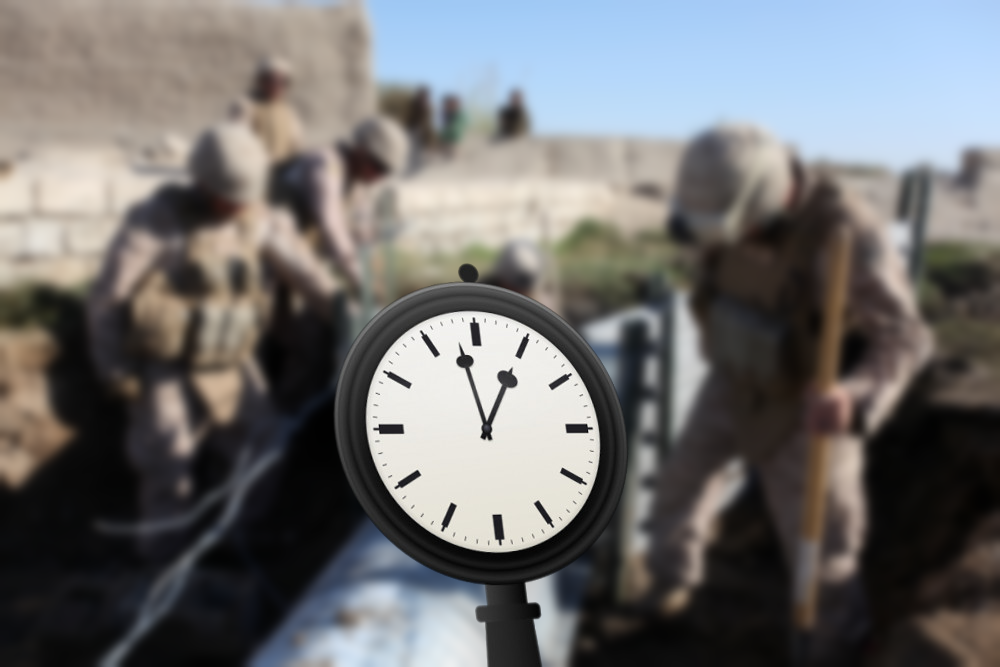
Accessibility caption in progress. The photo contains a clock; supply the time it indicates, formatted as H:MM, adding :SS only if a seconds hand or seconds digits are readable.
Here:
12:58
